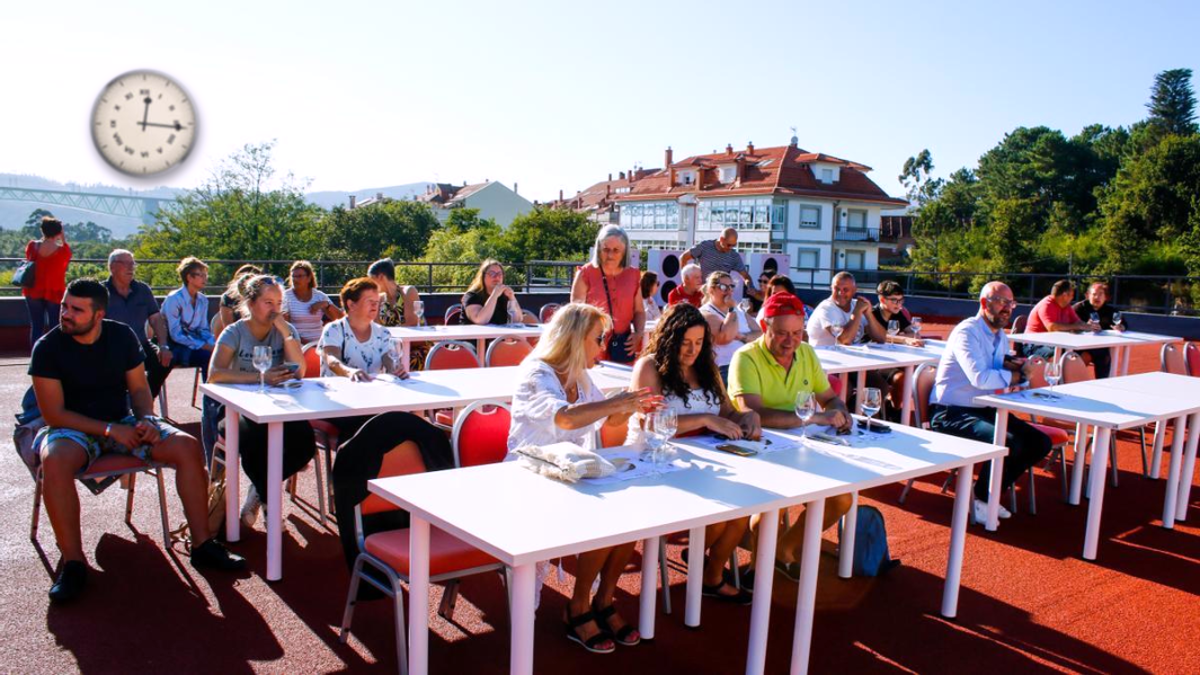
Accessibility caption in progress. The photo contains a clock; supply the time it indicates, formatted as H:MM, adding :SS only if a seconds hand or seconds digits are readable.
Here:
12:16
